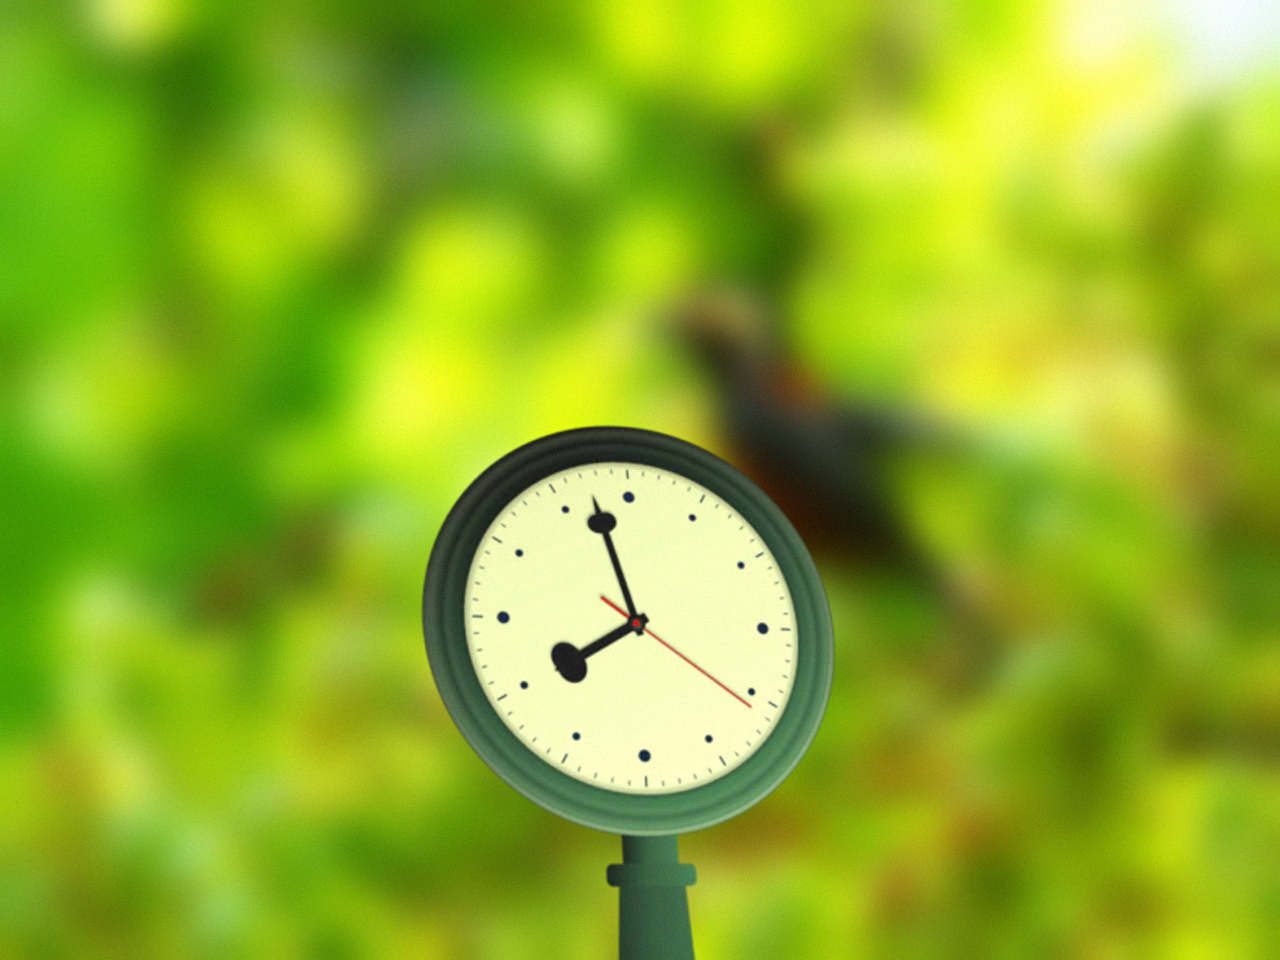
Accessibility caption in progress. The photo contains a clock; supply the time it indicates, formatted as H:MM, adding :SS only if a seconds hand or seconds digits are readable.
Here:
7:57:21
